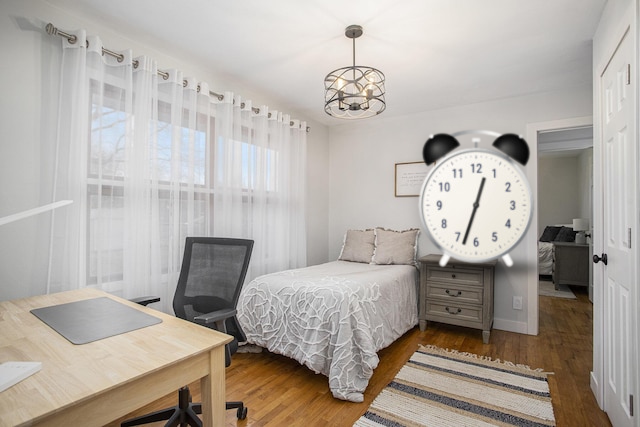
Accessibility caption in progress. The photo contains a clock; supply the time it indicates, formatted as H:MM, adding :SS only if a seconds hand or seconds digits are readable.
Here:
12:33
